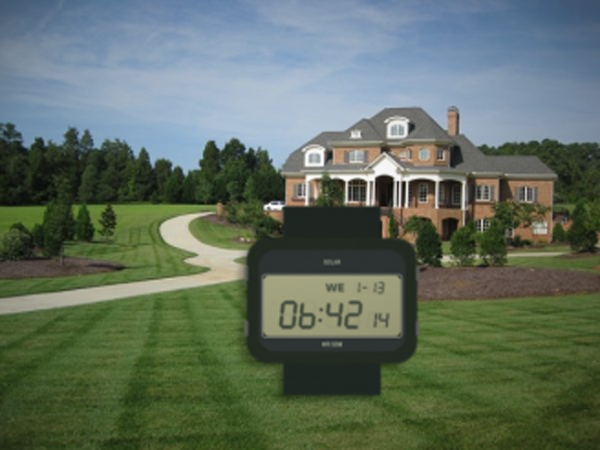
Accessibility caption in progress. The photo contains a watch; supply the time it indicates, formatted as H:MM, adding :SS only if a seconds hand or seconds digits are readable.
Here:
6:42:14
